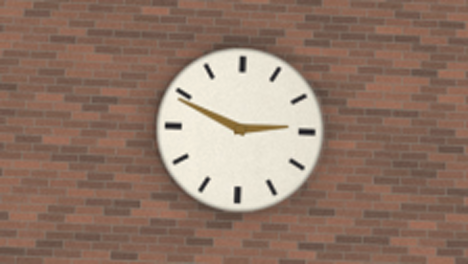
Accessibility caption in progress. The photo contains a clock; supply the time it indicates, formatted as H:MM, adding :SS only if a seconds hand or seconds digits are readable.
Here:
2:49
